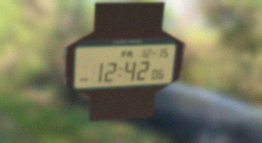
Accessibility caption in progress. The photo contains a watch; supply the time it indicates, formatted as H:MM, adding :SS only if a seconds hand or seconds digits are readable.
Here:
12:42
